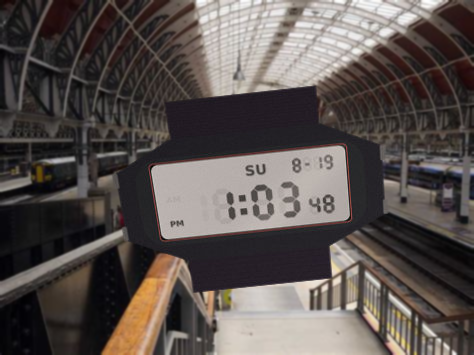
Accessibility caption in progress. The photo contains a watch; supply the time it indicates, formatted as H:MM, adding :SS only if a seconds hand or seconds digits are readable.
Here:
1:03:48
